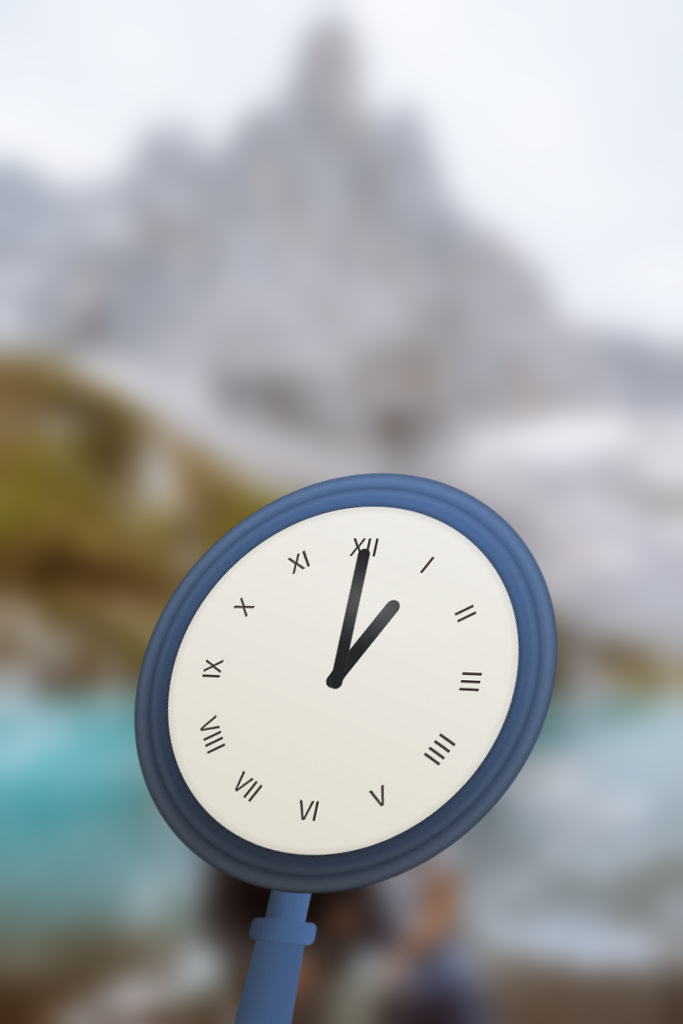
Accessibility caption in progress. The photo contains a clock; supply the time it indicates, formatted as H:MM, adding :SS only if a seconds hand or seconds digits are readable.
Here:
1:00
